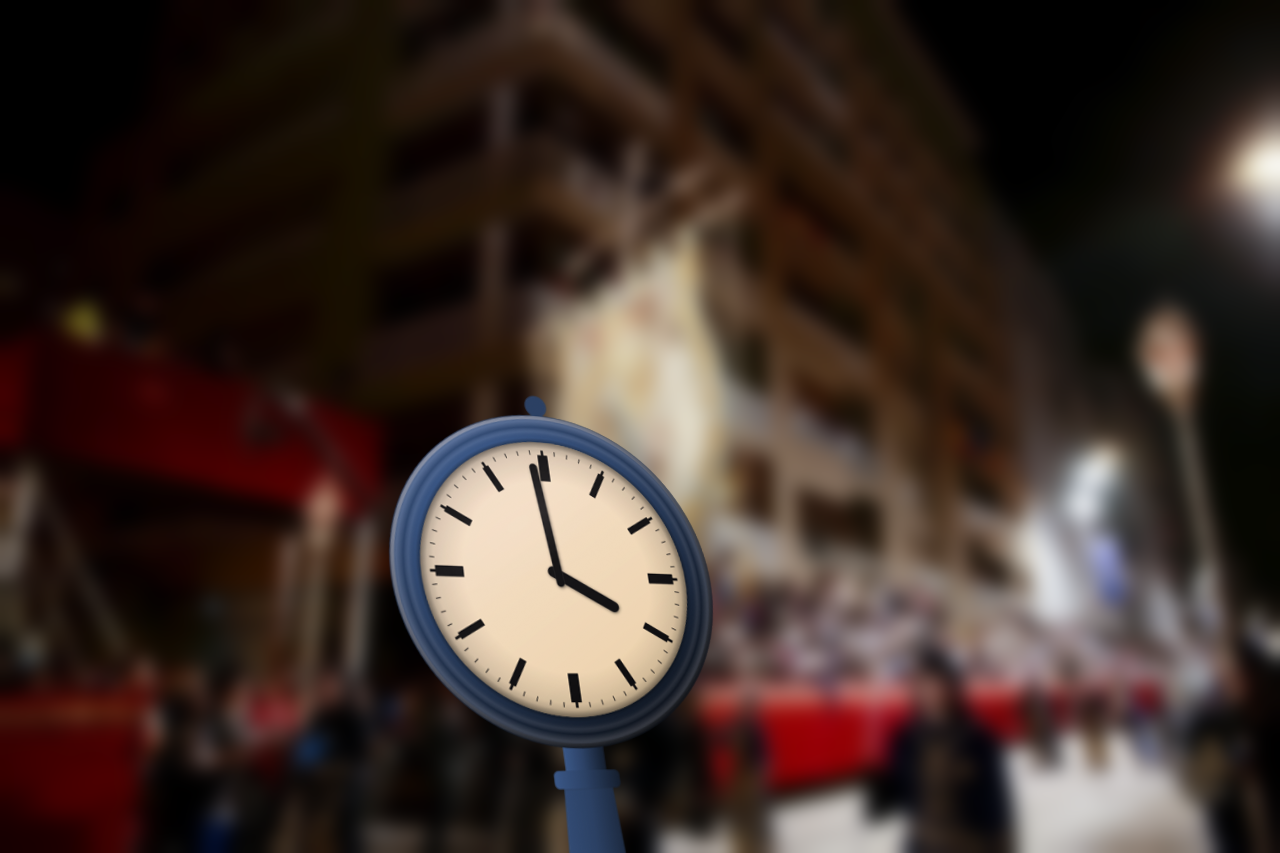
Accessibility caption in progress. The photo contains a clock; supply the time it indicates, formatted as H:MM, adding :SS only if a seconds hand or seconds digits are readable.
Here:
3:59
